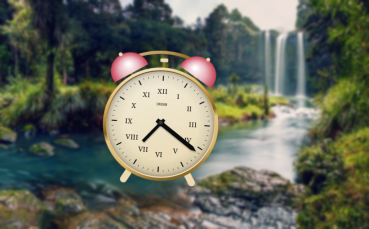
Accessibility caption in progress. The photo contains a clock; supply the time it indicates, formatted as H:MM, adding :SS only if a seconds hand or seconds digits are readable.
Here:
7:21
